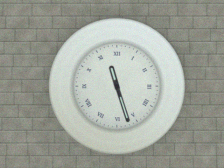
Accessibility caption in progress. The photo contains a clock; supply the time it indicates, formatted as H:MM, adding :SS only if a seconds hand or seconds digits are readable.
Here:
11:27
